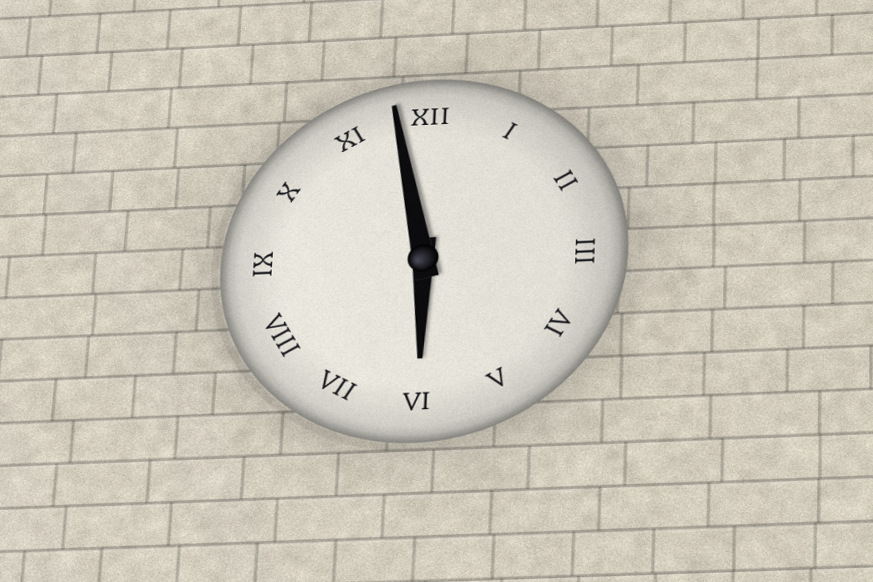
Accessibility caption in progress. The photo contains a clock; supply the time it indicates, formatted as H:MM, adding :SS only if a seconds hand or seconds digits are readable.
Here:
5:58
